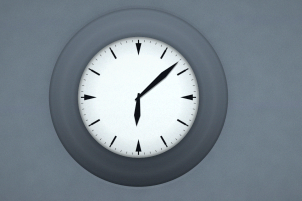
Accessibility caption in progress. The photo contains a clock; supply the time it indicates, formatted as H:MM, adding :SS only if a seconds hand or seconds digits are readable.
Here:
6:08
